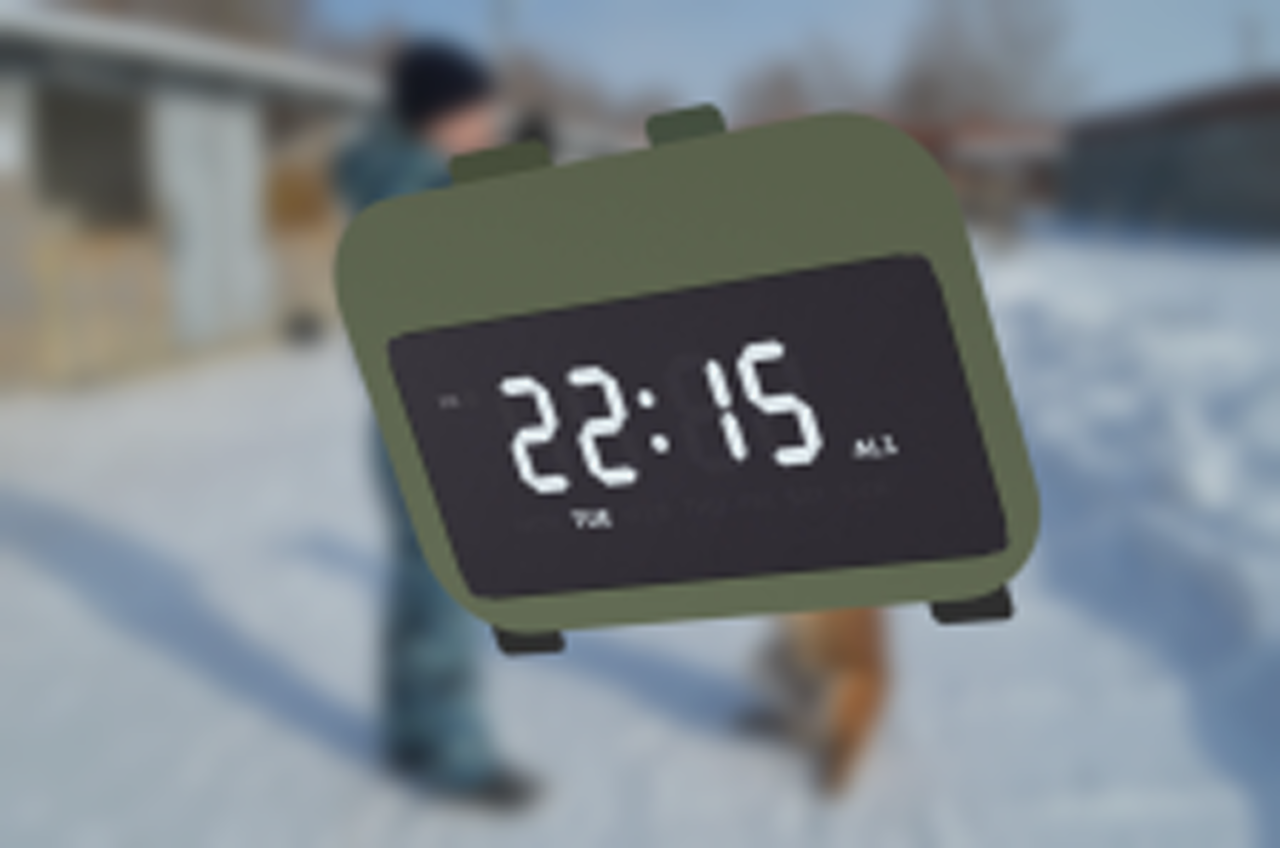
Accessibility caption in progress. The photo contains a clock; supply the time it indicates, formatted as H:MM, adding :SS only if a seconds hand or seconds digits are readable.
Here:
22:15
